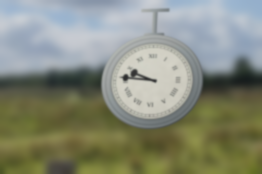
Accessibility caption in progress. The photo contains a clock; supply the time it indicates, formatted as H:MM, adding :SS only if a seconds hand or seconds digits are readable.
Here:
9:46
